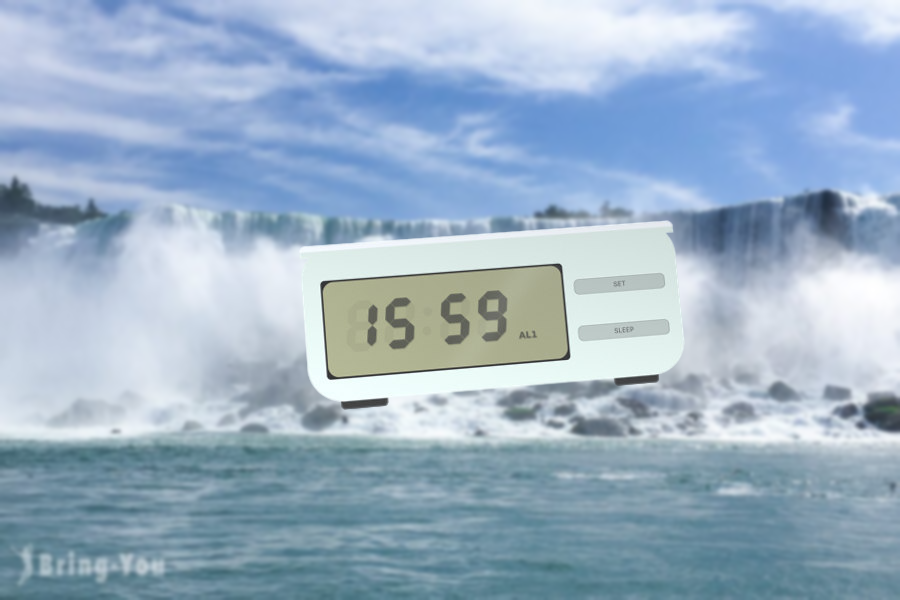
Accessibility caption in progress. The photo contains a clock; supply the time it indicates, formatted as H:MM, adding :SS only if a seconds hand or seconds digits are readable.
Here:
15:59
